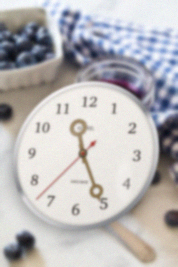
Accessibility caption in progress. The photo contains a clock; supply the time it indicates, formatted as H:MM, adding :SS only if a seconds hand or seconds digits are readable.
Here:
11:25:37
